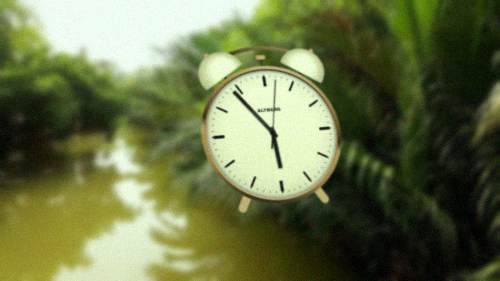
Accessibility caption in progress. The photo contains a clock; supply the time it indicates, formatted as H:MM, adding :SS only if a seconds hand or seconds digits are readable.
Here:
5:54:02
